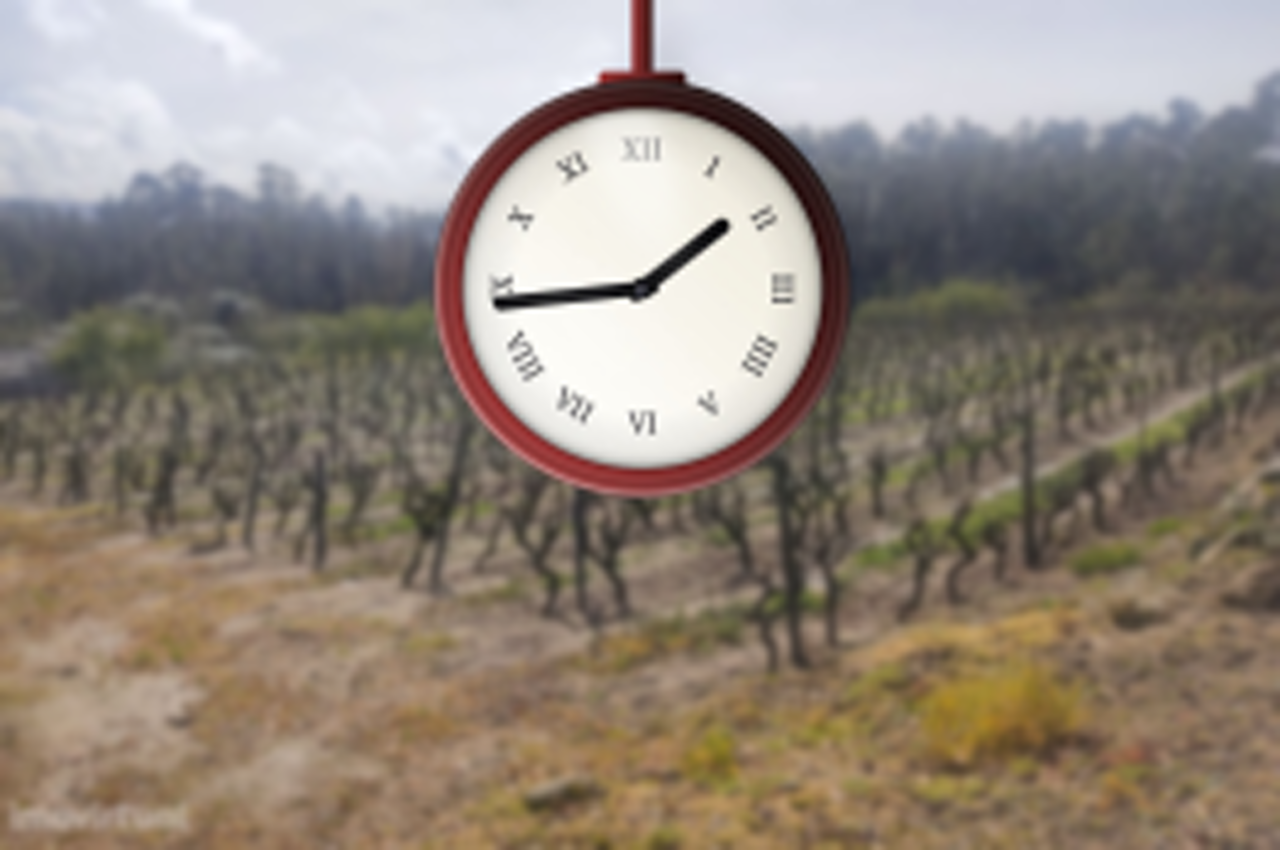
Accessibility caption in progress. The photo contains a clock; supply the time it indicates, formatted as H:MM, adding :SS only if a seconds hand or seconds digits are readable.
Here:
1:44
